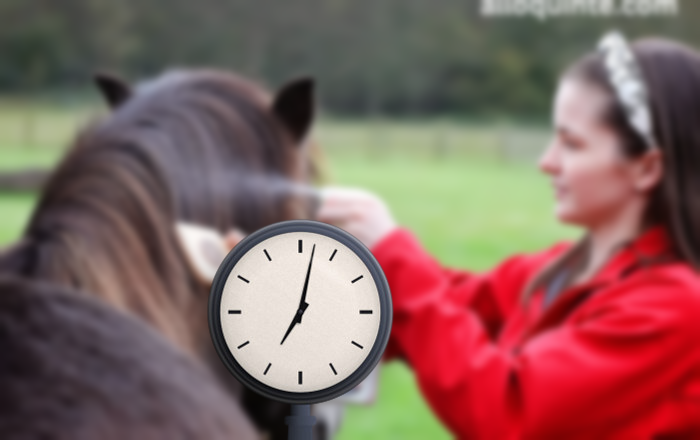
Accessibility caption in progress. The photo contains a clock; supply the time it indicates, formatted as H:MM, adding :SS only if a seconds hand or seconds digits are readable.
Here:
7:02
